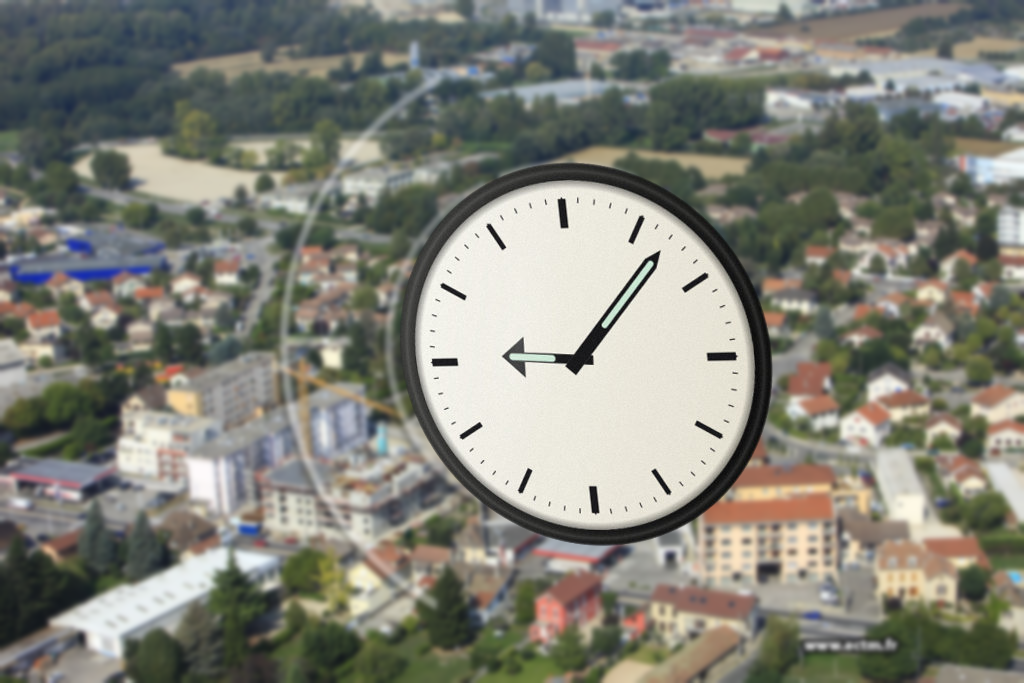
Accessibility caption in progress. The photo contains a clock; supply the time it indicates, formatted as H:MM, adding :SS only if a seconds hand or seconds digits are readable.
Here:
9:07
